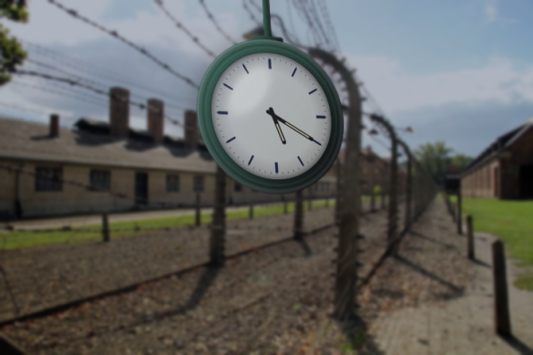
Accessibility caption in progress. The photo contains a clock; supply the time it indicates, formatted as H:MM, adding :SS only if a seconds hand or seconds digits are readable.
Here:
5:20
